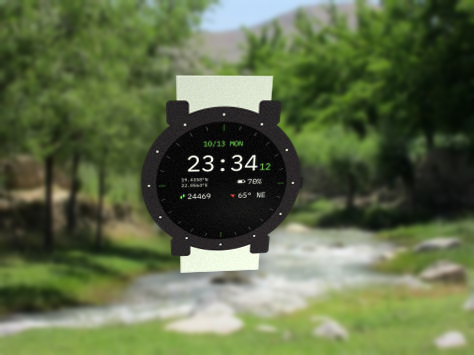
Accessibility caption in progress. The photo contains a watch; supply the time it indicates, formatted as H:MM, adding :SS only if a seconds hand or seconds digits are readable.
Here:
23:34:12
